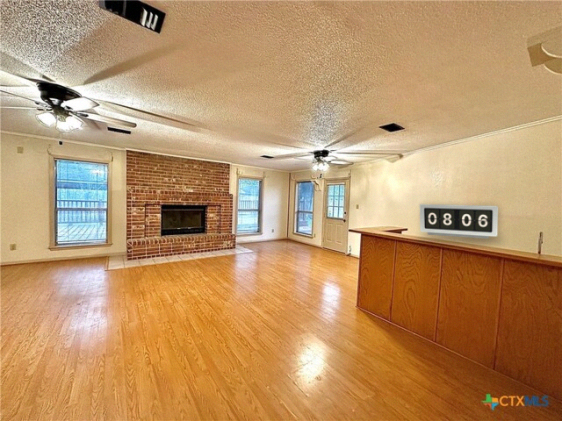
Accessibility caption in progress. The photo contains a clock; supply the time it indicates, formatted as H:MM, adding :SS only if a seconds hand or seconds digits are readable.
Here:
8:06
